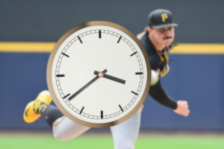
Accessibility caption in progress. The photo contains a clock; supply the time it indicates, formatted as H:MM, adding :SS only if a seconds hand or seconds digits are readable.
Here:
3:39
